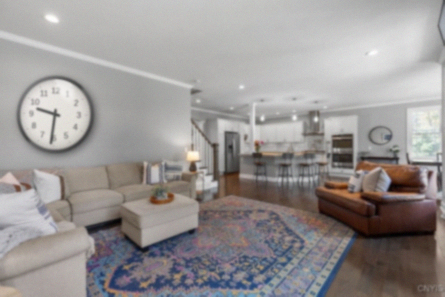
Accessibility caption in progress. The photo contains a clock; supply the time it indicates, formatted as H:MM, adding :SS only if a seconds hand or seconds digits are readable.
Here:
9:31
